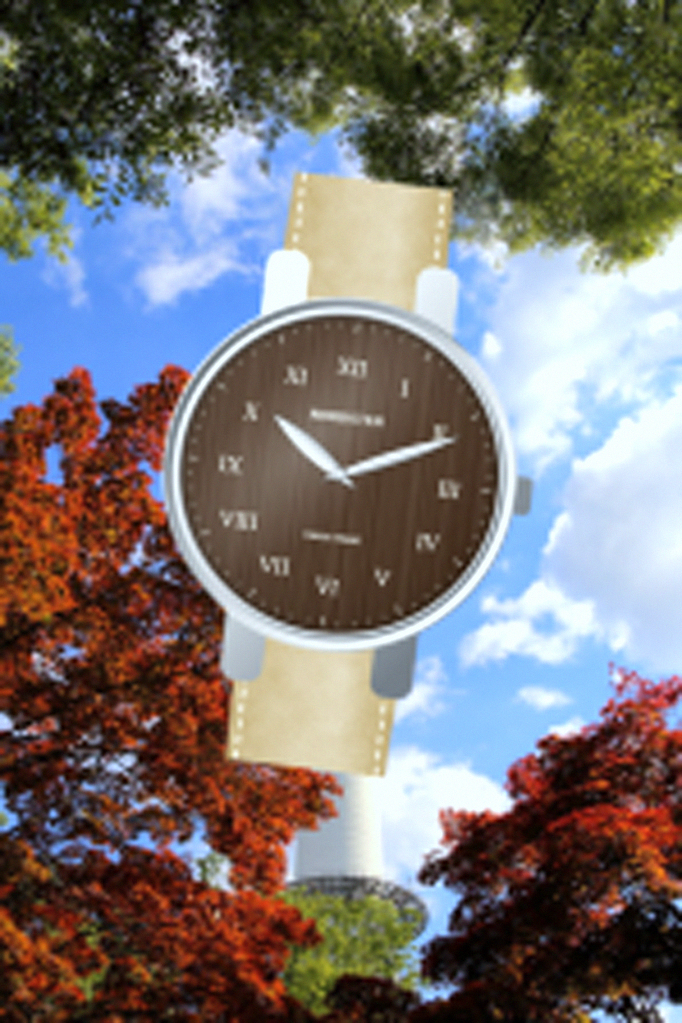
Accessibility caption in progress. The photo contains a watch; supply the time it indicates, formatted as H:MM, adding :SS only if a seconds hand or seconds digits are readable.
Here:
10:11
